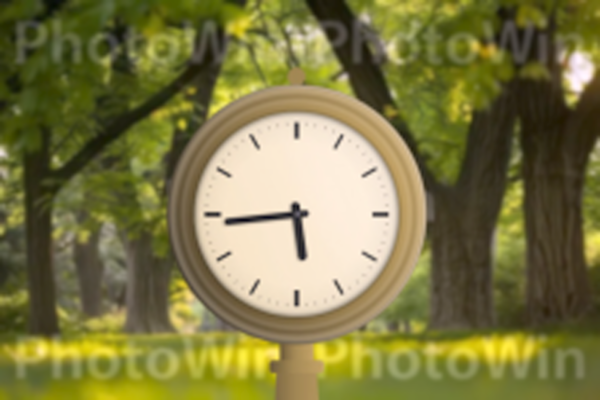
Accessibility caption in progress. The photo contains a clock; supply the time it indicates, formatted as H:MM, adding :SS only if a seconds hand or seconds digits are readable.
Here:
5:44
